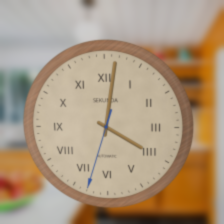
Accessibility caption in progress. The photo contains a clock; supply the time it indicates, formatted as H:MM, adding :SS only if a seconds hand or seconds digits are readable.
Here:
4:01:33
